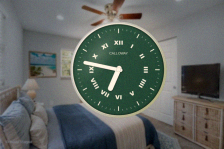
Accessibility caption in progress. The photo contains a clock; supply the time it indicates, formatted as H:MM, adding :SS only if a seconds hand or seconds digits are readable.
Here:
6:47
